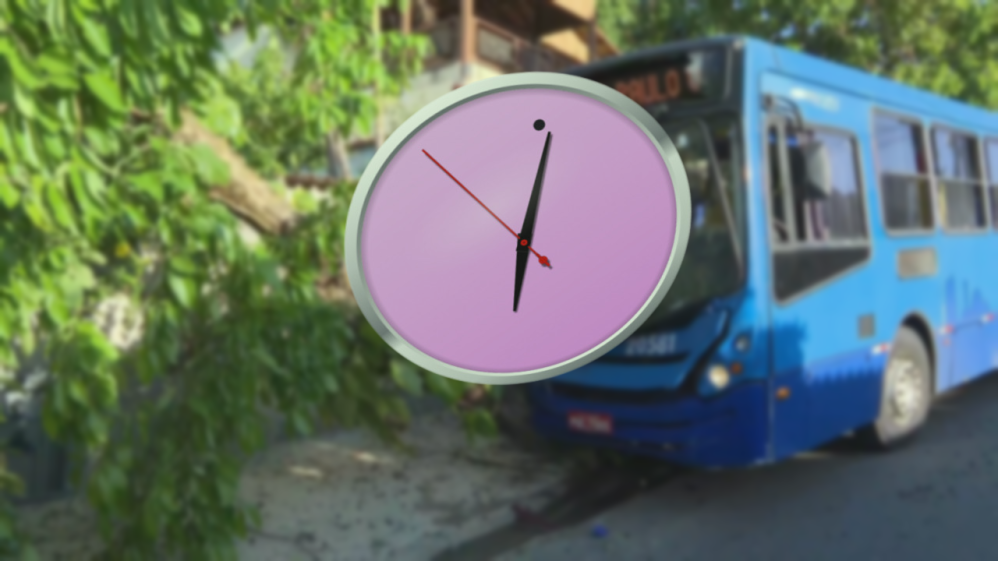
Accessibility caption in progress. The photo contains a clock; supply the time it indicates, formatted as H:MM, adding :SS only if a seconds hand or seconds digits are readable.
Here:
6:00:52
